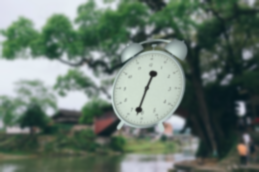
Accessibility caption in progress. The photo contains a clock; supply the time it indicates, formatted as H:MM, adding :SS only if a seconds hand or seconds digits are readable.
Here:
12:32
